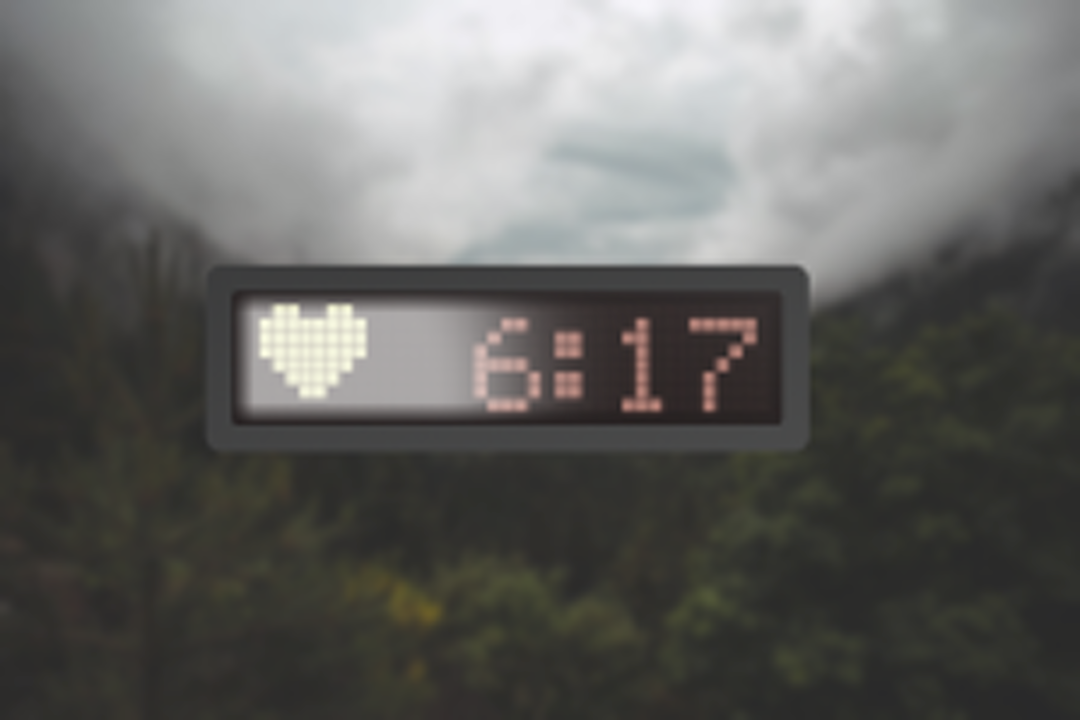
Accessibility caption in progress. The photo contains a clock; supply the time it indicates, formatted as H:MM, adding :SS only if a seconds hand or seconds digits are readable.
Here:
6:17
